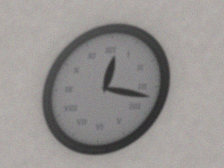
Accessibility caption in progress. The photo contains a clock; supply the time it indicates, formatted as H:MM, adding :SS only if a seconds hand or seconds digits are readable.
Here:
12:17
